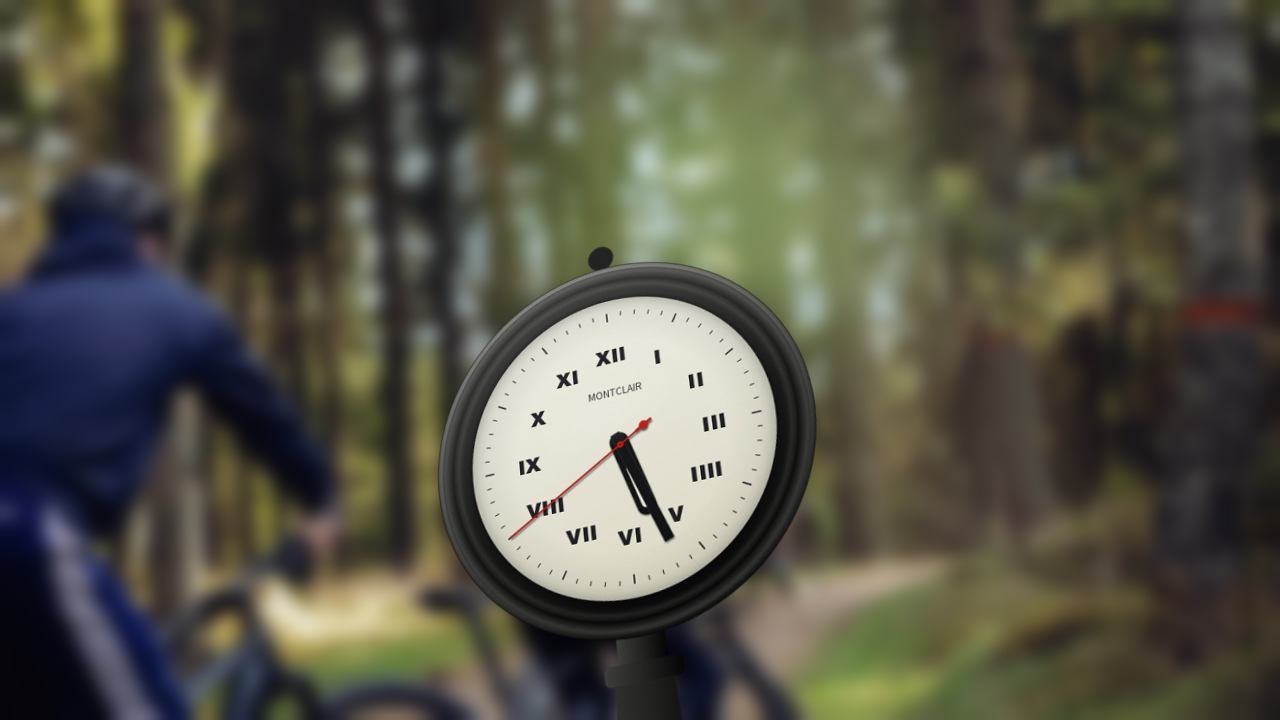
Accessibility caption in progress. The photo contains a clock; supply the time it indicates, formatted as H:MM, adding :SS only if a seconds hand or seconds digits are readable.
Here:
5:26:40
